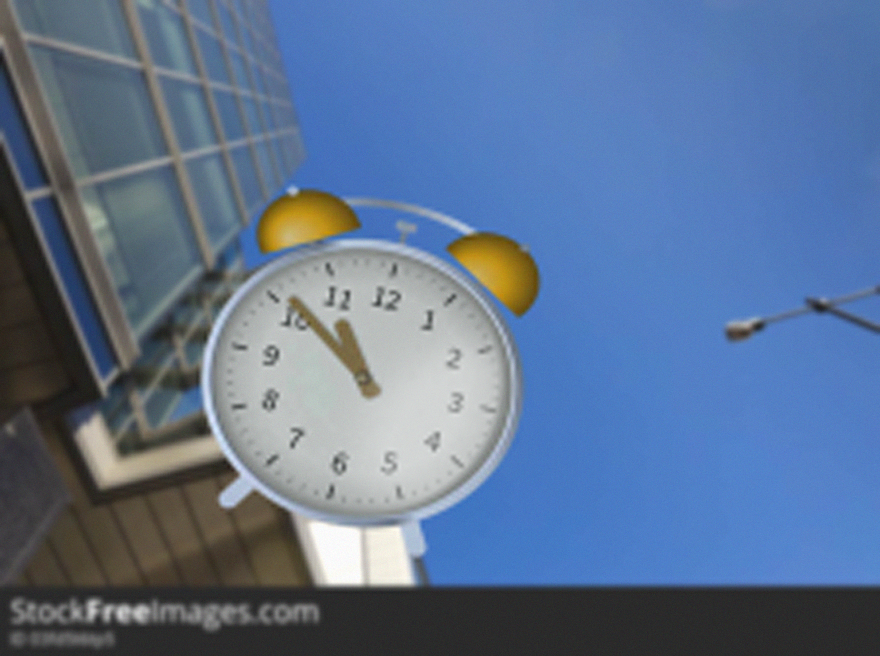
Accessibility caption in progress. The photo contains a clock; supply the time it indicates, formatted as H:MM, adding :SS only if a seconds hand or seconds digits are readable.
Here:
10:51
